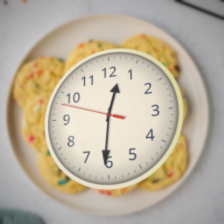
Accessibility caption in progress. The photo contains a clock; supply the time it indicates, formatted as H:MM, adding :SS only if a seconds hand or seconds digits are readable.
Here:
12:30:48
